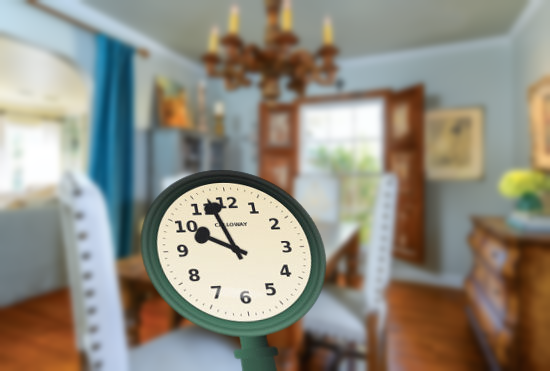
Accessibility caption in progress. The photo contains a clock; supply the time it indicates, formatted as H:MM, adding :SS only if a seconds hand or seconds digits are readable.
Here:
9:57
